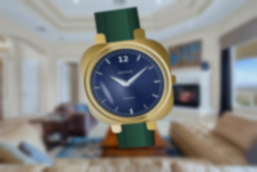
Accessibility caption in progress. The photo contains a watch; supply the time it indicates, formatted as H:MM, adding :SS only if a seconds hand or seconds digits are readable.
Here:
10:09
